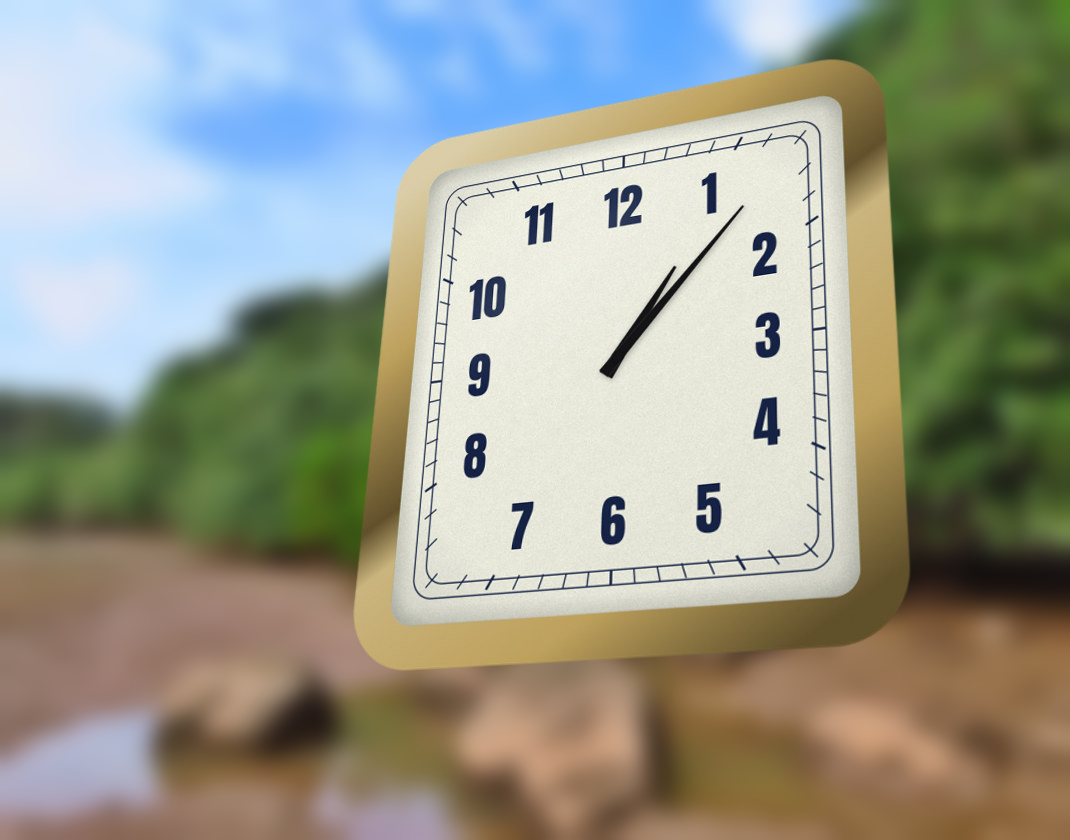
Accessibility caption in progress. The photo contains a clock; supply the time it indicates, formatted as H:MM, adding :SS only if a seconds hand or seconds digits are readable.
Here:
1:07
